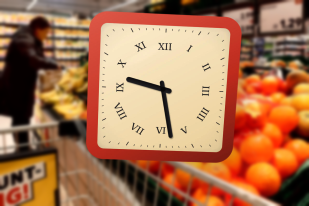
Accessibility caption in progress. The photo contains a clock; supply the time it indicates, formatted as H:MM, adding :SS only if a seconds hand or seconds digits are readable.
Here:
9:28
